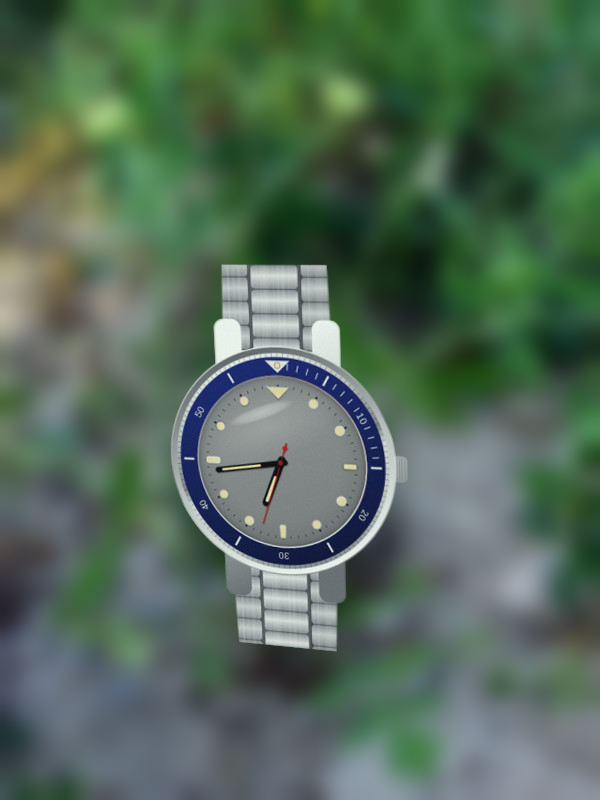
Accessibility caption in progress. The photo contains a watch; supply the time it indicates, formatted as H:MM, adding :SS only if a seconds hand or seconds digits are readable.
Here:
6:43:33
